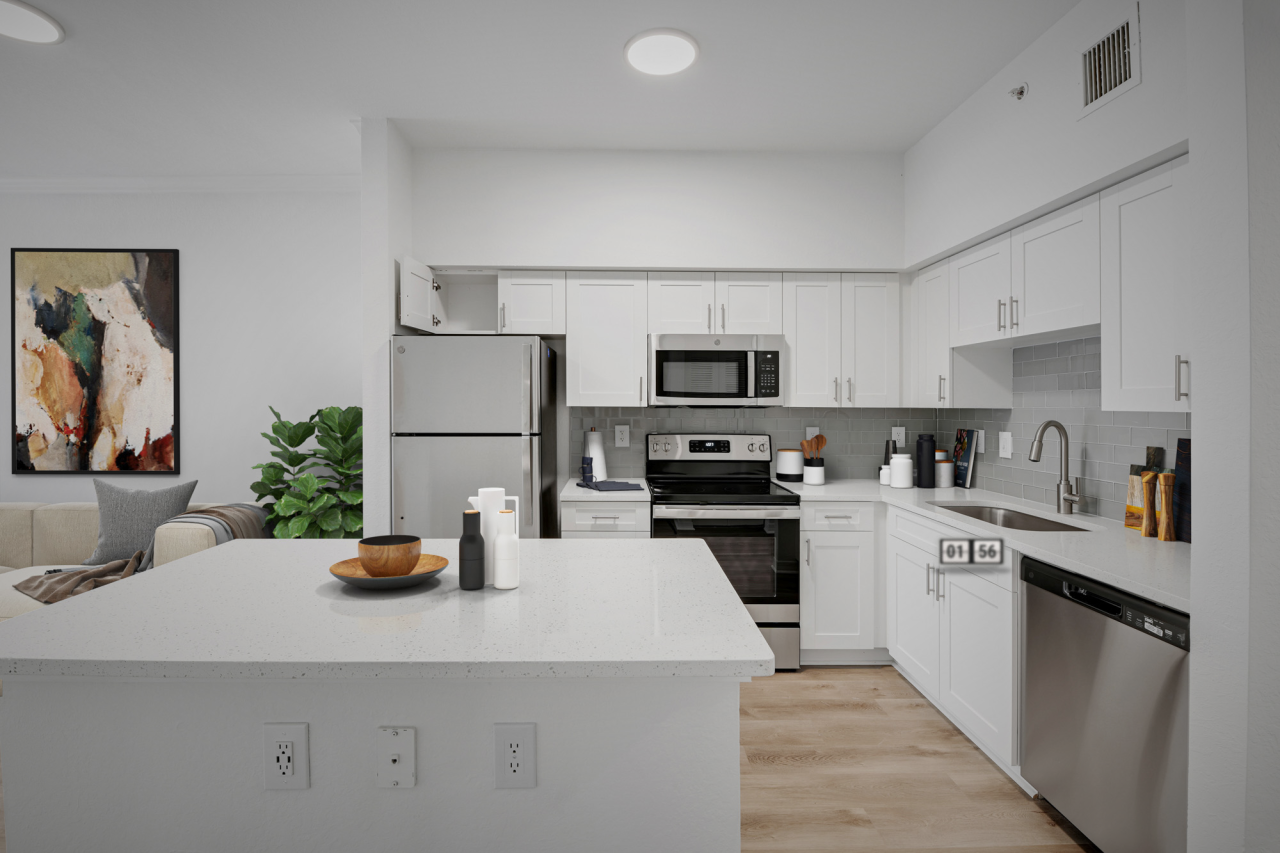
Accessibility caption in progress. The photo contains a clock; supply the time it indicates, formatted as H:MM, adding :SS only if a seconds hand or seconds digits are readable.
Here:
1:56
